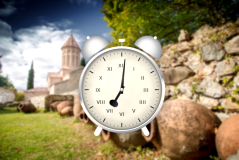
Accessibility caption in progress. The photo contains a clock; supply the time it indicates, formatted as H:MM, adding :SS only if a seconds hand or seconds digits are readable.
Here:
7:01
